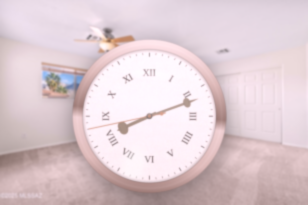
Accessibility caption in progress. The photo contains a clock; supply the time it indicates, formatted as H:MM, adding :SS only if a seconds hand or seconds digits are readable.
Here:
8:11:43
